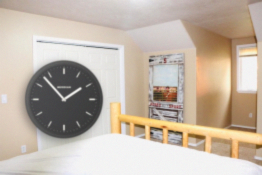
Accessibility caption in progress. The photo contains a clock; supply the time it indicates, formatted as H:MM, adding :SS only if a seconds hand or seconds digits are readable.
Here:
1:53
